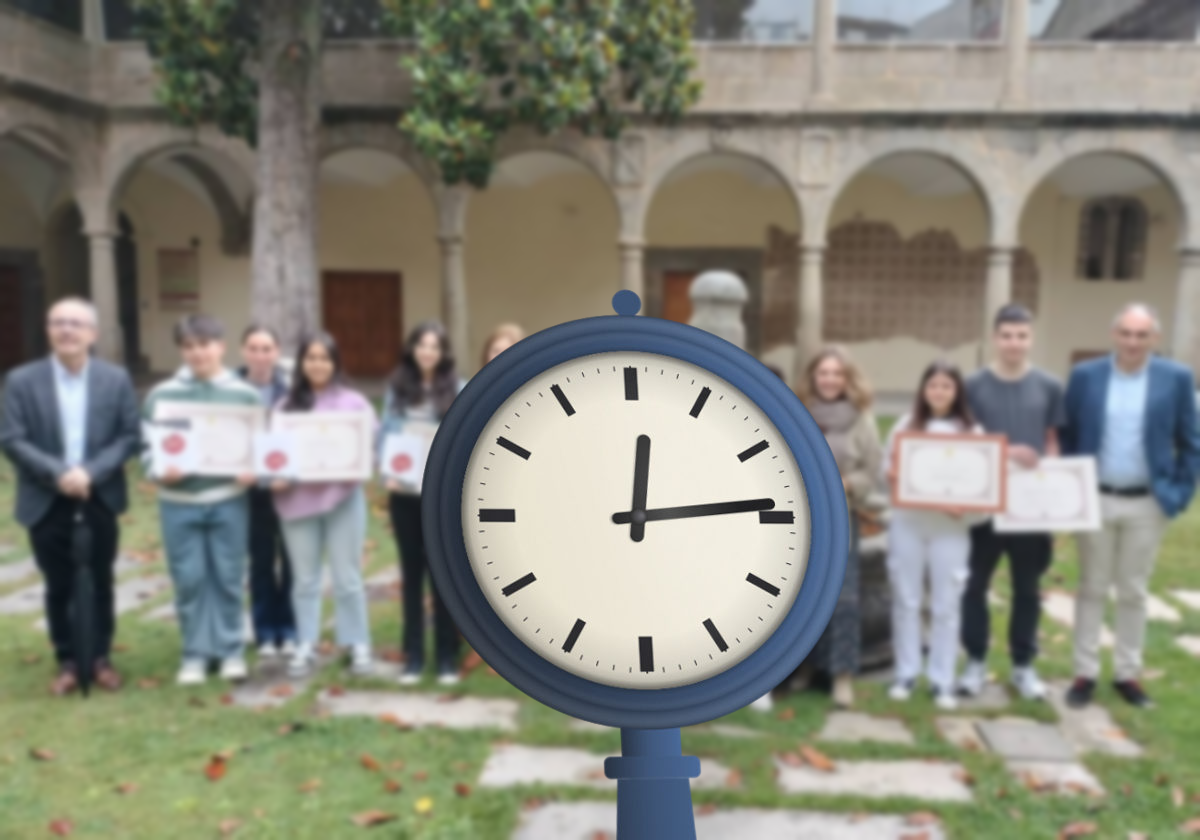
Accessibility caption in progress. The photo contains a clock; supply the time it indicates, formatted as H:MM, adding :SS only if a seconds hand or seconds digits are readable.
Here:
12:14
